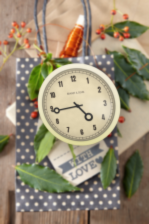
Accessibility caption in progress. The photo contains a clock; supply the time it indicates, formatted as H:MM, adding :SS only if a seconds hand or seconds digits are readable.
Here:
4:44
